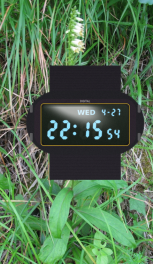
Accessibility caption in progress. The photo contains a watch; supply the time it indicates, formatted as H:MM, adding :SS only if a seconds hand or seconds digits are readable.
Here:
22:15:54
